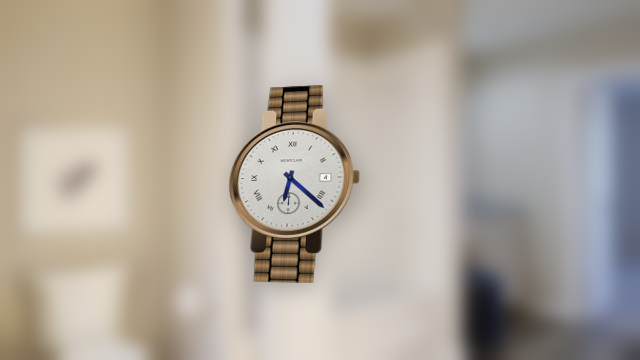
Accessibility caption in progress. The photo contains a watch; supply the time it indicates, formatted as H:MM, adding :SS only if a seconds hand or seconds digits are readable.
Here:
6:22
